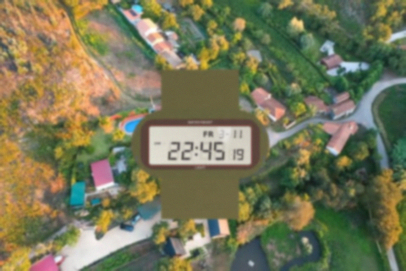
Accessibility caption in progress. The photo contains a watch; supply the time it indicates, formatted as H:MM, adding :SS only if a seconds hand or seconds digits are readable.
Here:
22:45:19
